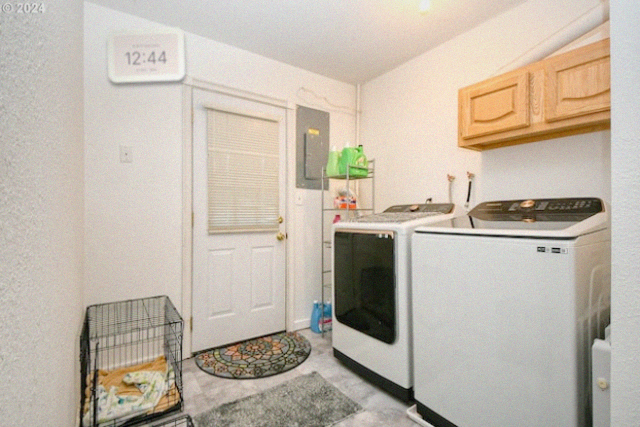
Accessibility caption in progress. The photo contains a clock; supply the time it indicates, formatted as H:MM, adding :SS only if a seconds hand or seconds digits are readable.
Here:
12:44
